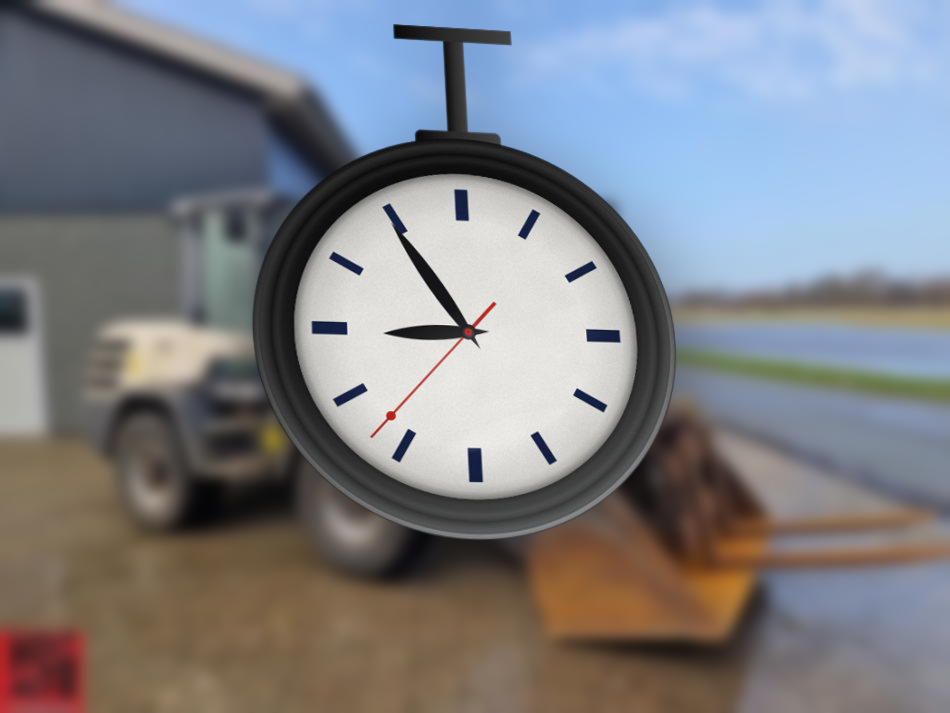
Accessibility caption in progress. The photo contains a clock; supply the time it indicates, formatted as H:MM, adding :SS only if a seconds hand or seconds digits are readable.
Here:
8:54:37
